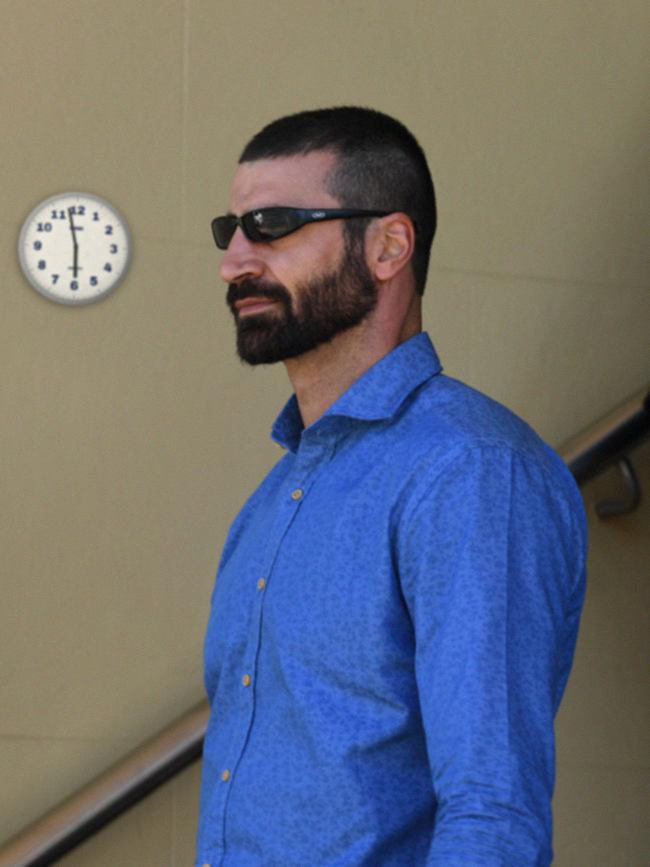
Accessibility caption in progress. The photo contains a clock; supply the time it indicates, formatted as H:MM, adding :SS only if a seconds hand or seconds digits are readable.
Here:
5:58
